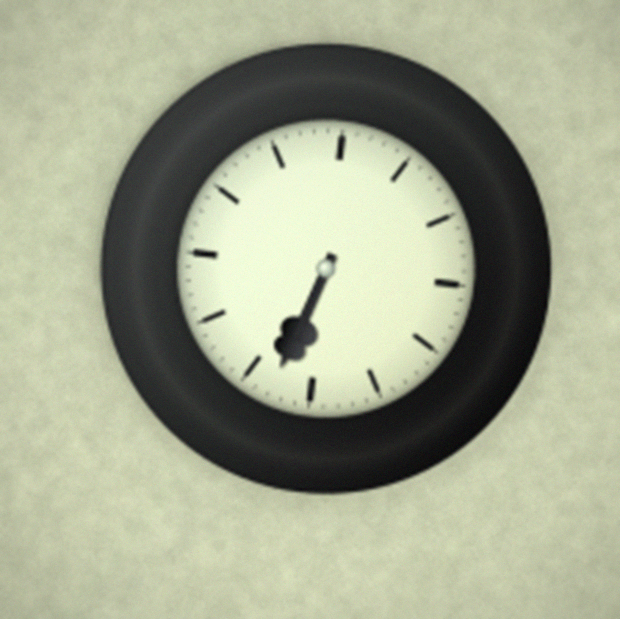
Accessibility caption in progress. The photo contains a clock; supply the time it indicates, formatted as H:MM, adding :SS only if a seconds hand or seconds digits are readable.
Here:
6:33
